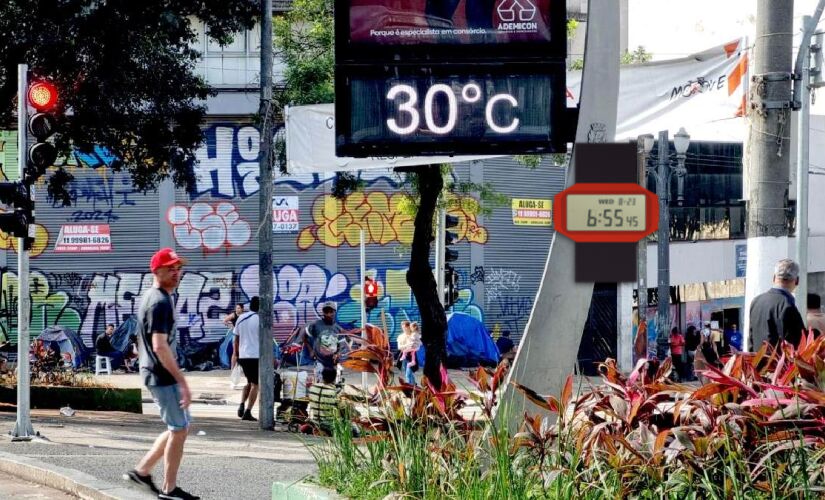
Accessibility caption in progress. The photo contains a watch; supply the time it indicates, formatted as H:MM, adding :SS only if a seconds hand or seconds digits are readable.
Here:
6:55:45
